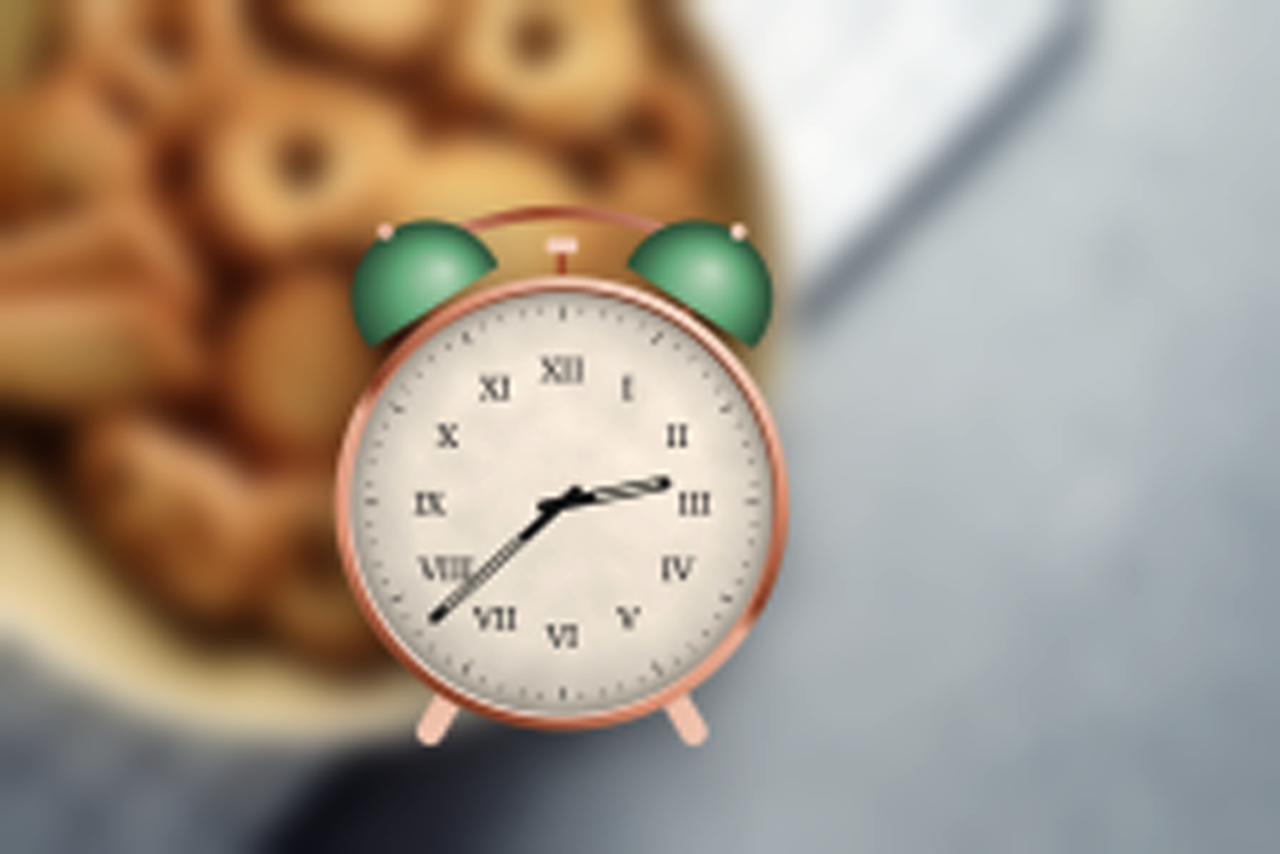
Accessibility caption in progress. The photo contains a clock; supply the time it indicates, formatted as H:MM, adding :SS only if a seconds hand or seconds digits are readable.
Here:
2:38
